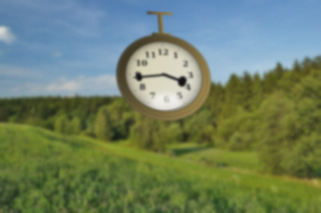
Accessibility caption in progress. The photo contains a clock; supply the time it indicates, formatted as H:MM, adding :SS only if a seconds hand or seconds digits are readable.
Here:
3:44
